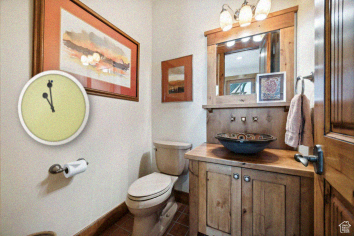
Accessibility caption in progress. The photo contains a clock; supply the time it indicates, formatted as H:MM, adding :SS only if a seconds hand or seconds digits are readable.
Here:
10:59
